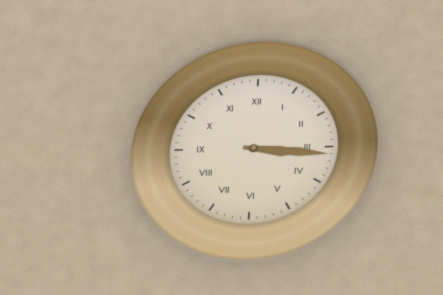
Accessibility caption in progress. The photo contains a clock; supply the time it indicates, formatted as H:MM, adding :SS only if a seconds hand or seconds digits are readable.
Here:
3:16
